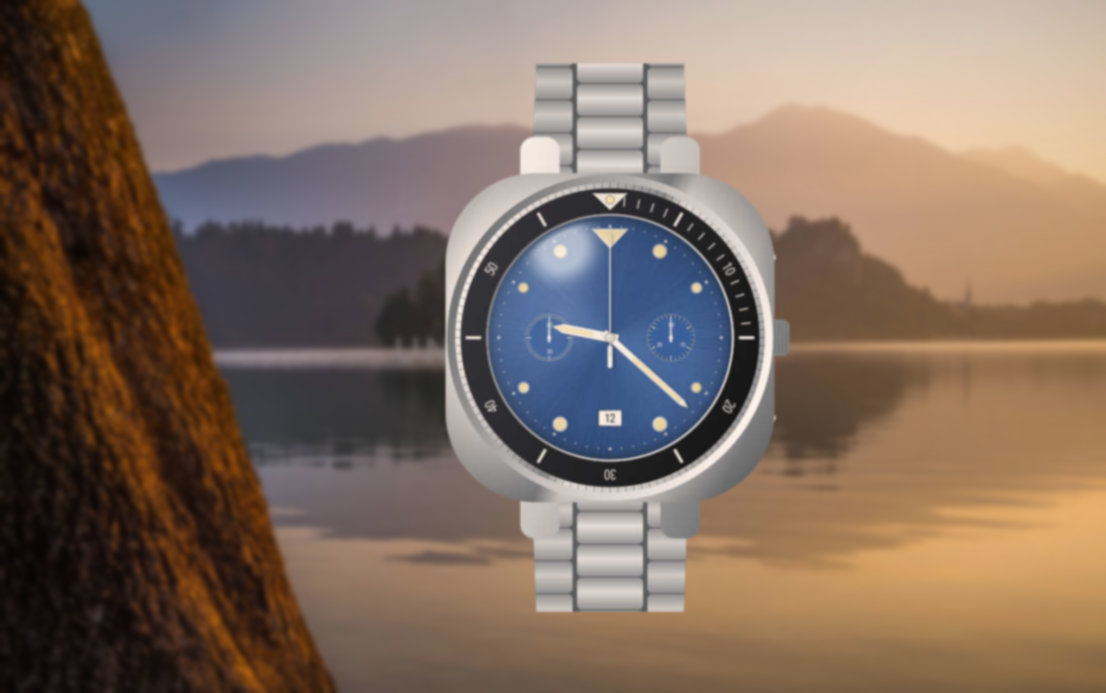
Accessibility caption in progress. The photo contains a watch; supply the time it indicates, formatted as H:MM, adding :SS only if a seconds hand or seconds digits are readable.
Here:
9:22
